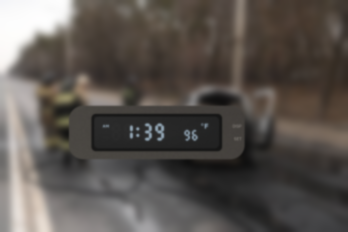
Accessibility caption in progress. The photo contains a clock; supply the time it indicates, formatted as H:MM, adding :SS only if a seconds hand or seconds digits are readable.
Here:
1:39
